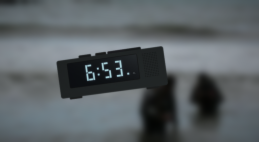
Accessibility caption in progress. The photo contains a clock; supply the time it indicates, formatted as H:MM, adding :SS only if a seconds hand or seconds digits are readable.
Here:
6:53
